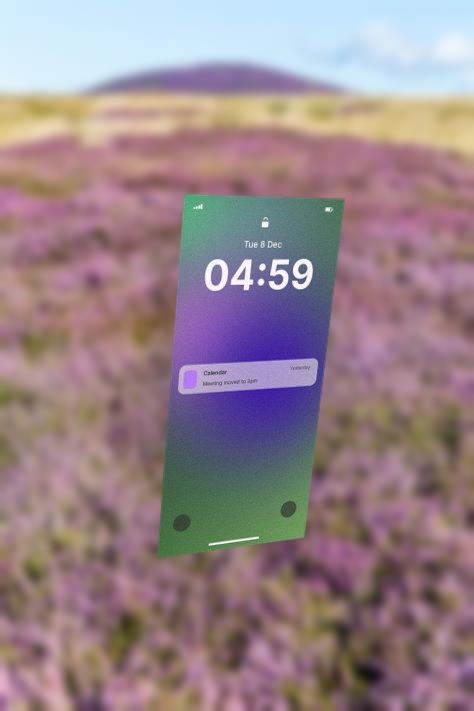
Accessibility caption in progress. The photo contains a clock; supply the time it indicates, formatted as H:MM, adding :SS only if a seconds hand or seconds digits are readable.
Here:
4:59
